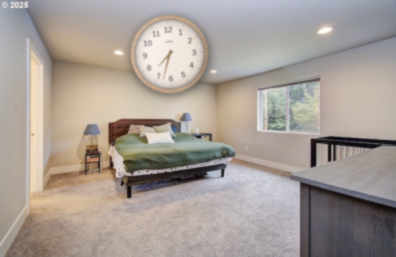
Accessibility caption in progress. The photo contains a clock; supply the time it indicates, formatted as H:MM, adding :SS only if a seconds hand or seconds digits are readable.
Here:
7:33
